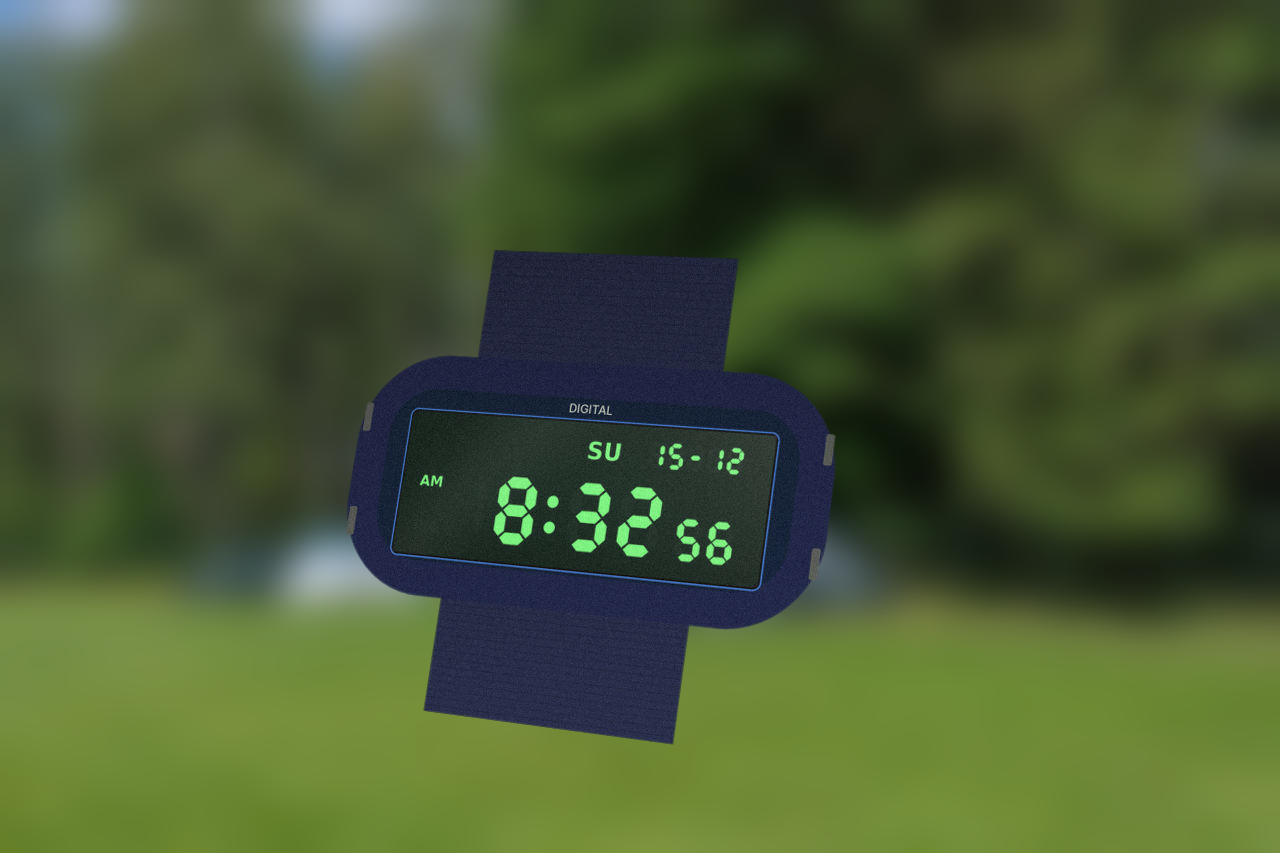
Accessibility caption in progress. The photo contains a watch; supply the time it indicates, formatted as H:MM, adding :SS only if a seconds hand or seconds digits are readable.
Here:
8:32:56
